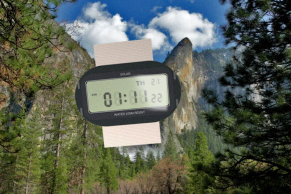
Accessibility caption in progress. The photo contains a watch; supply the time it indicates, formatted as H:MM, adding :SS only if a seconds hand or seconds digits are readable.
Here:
1:11:22
